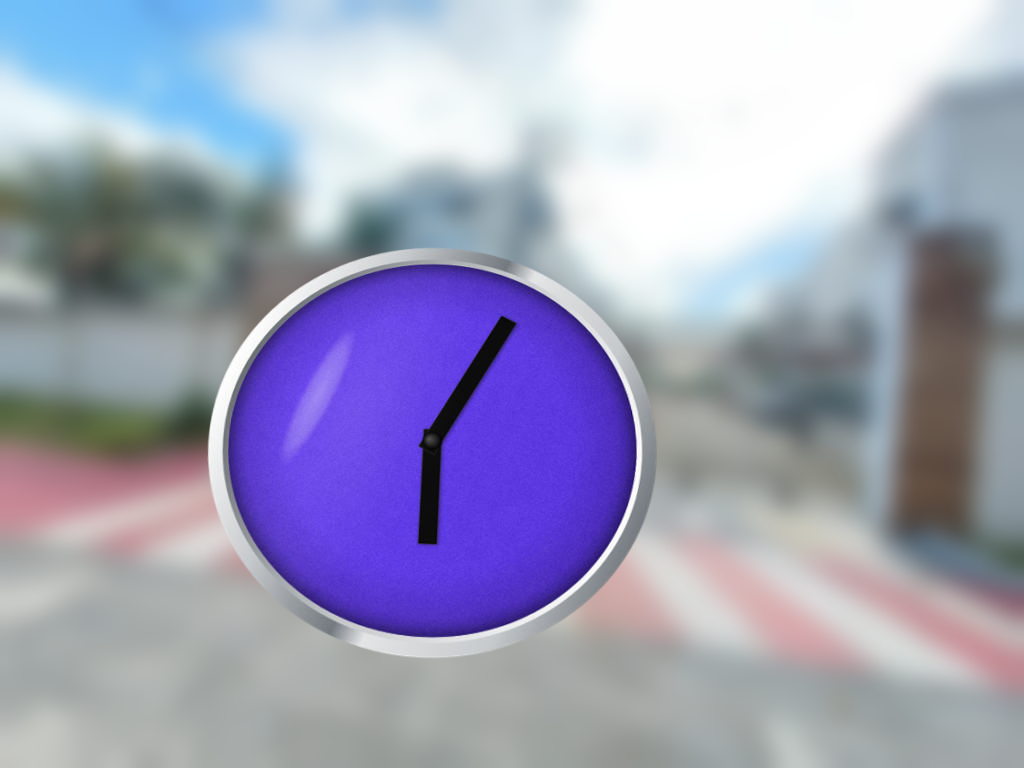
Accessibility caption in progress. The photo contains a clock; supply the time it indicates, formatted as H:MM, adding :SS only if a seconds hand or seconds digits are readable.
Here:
6:05
